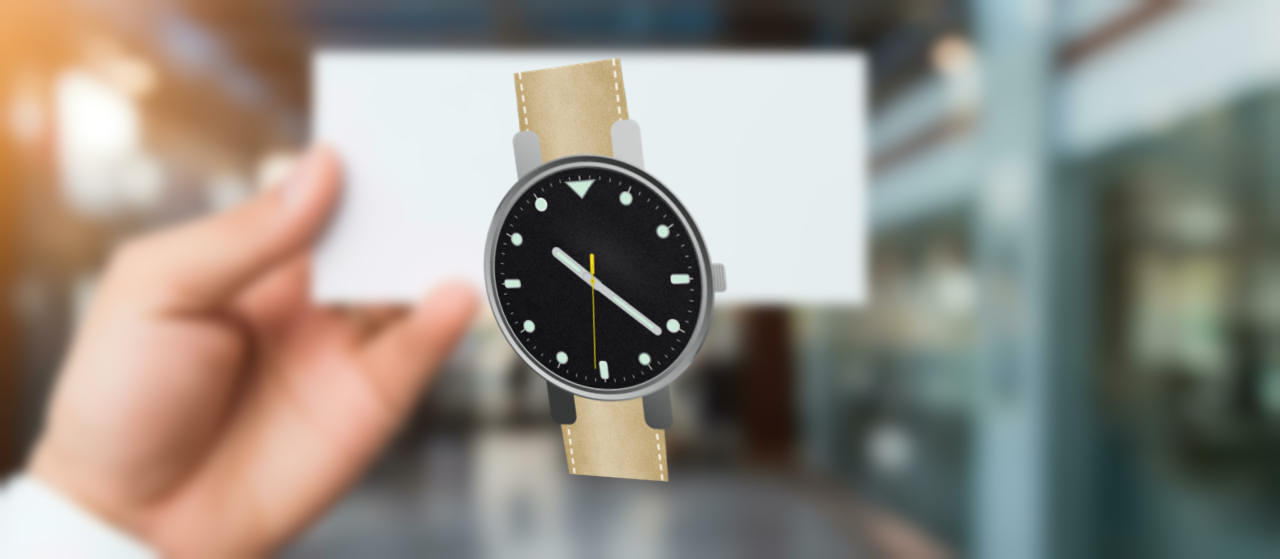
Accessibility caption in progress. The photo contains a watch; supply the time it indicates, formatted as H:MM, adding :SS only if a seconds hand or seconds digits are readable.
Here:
10:21:31
